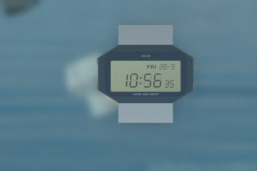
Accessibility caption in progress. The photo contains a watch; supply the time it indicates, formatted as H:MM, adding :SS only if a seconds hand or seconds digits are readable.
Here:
10:56:35
